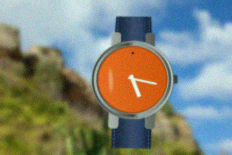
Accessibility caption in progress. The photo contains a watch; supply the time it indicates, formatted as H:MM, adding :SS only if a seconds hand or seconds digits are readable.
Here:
5:17
